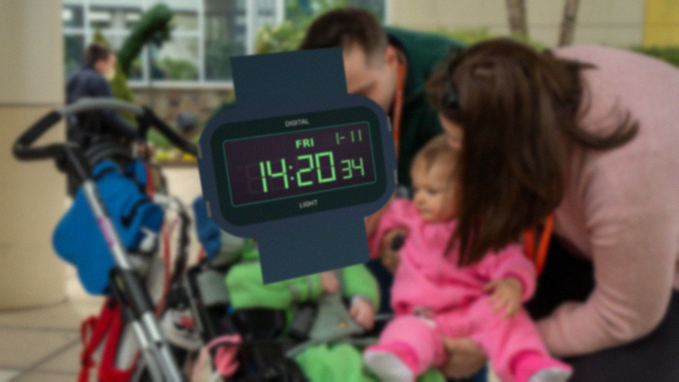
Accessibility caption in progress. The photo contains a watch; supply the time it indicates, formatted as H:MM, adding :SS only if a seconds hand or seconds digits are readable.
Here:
14:20:34
